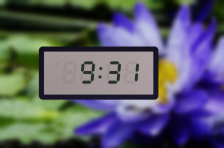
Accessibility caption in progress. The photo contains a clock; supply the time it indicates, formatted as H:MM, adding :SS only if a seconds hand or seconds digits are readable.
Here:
9:31
